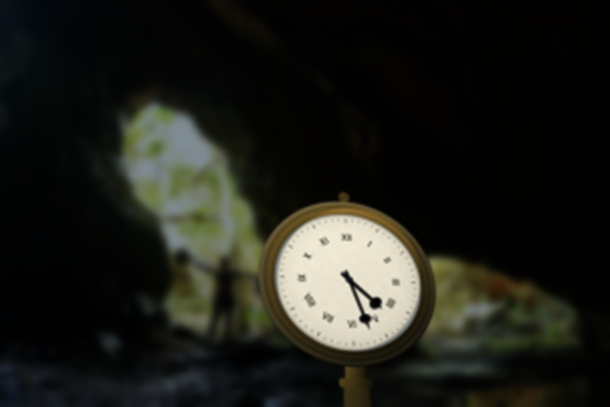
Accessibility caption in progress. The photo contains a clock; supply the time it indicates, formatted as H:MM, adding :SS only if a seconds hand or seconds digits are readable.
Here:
4:27
